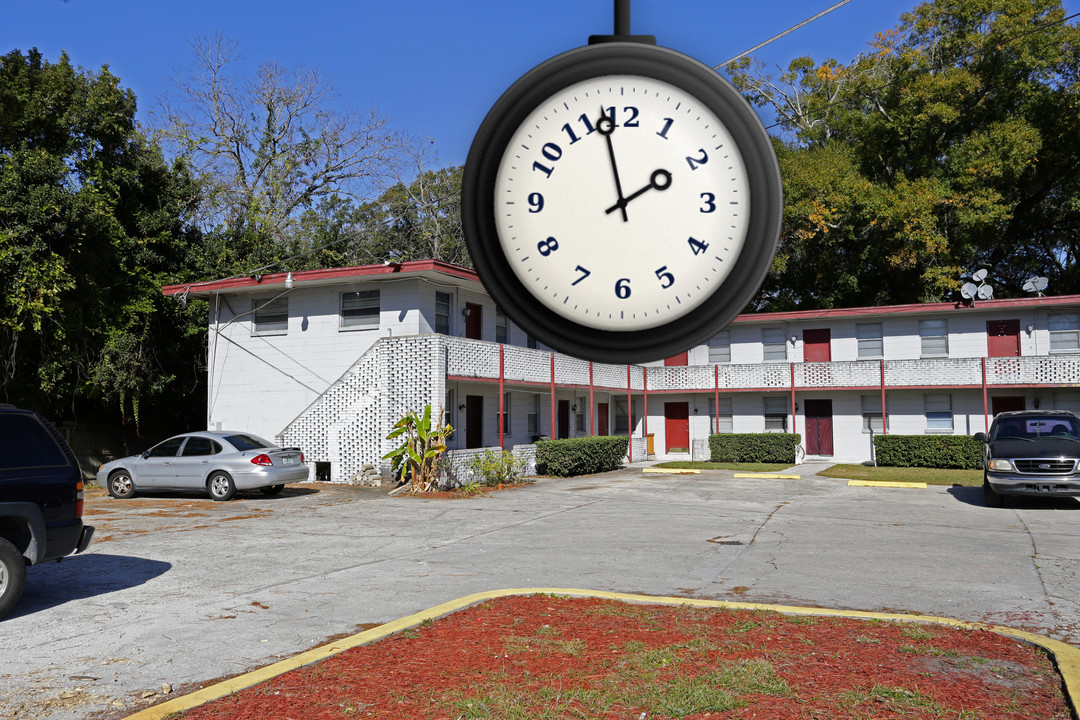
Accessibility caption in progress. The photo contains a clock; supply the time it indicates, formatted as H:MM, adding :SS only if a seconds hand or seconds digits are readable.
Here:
1:58
